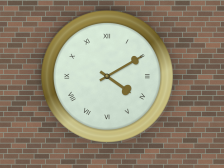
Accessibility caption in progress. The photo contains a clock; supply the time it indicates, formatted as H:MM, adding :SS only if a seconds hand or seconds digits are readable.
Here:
4:10
